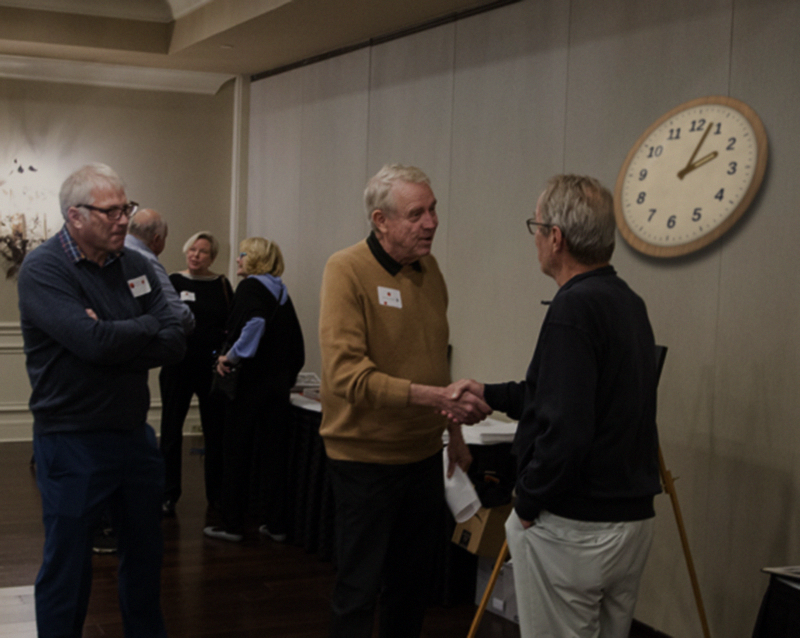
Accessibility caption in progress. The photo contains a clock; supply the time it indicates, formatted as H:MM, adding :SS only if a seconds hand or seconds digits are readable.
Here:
2:03
